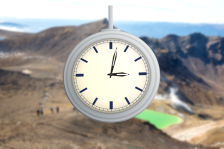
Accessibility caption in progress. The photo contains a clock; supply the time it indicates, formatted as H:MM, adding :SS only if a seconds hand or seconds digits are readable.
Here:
3:02
